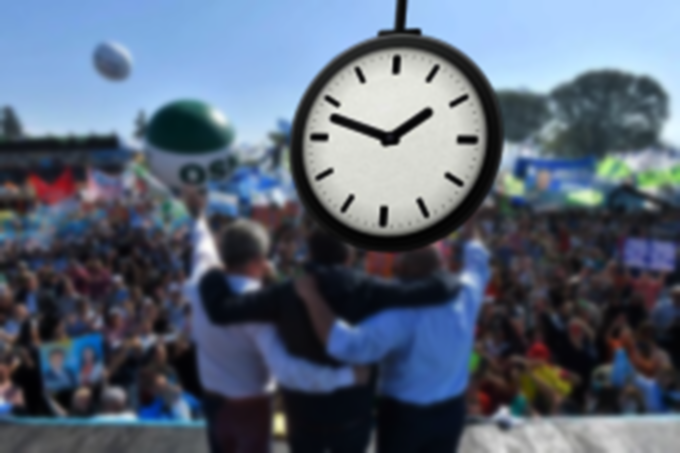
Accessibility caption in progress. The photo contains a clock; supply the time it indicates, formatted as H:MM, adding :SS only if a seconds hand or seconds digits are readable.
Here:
1:48
